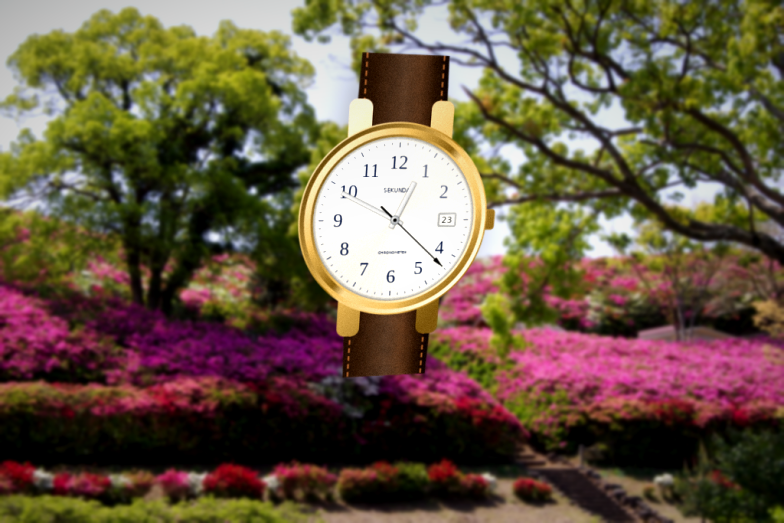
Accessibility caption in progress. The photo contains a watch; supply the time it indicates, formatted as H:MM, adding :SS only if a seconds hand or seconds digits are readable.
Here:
12:49:22
